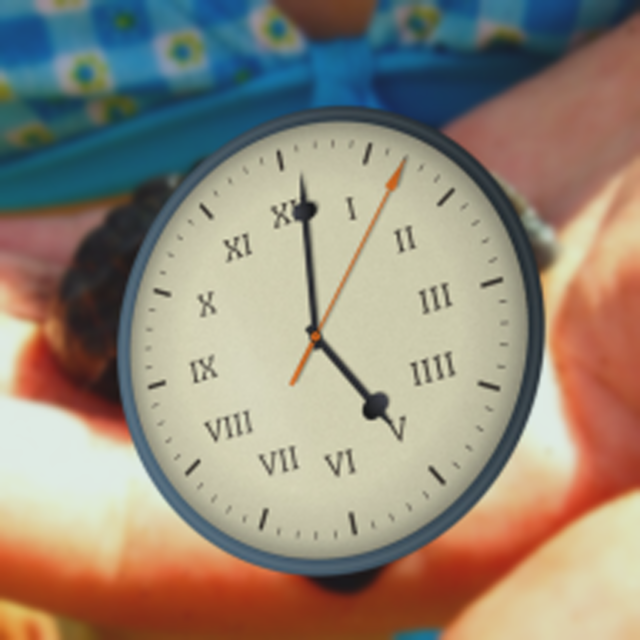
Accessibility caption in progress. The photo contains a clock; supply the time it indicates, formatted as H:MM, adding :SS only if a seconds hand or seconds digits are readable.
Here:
5:01:07
